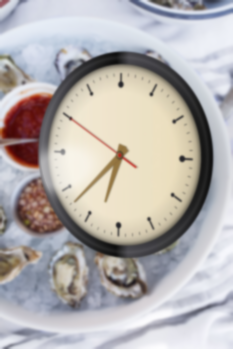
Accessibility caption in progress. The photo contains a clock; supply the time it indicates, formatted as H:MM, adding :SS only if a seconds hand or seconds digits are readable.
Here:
6:37:50
